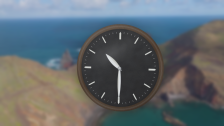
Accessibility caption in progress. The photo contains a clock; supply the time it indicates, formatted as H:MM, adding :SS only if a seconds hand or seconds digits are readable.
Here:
10:30
